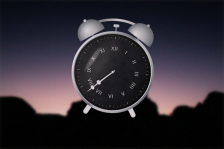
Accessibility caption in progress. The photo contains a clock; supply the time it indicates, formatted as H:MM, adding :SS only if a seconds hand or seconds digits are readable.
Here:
7:38
